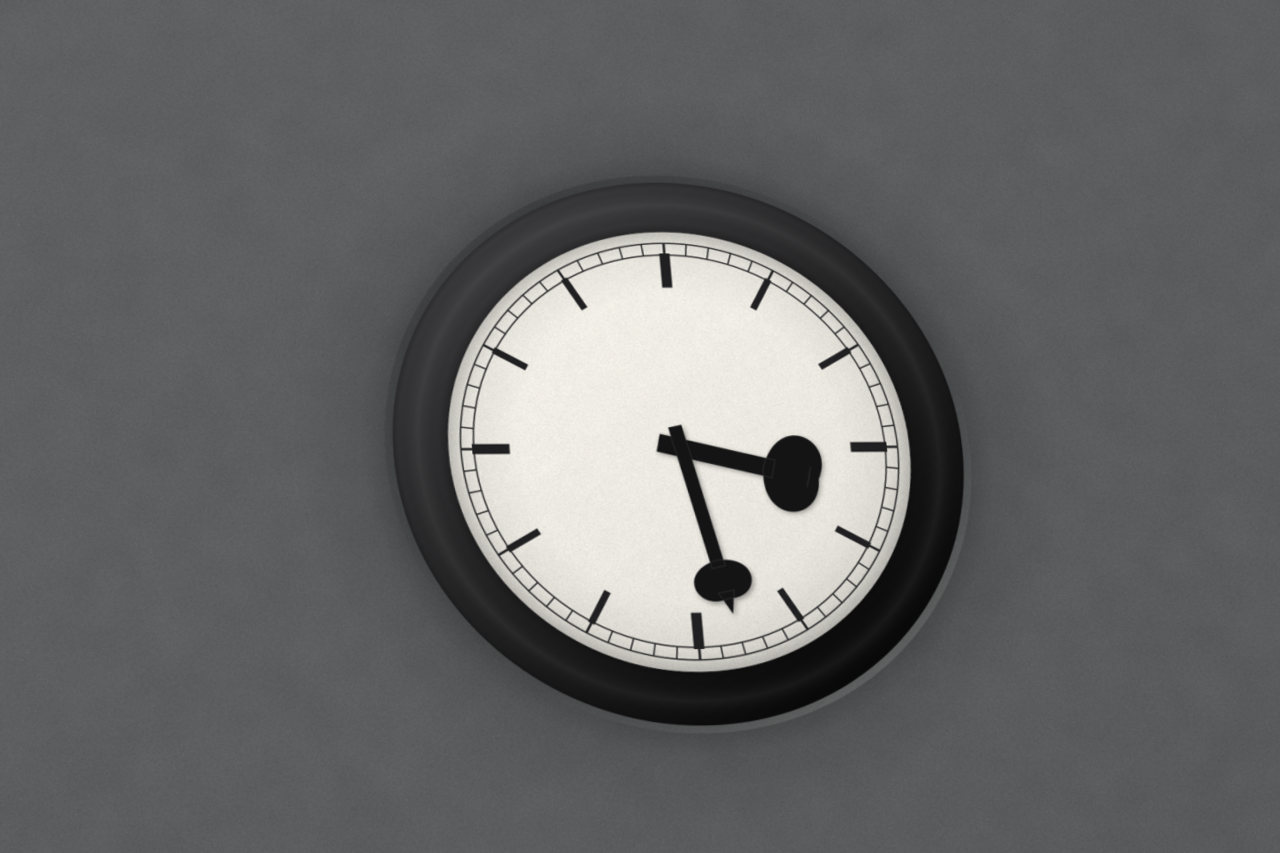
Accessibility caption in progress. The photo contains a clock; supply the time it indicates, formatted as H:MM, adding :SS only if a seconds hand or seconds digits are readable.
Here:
3:28
